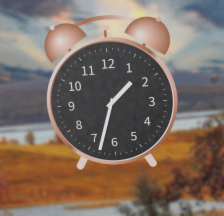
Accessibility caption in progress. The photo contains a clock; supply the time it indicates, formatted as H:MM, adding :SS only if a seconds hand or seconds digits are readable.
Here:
1:33
